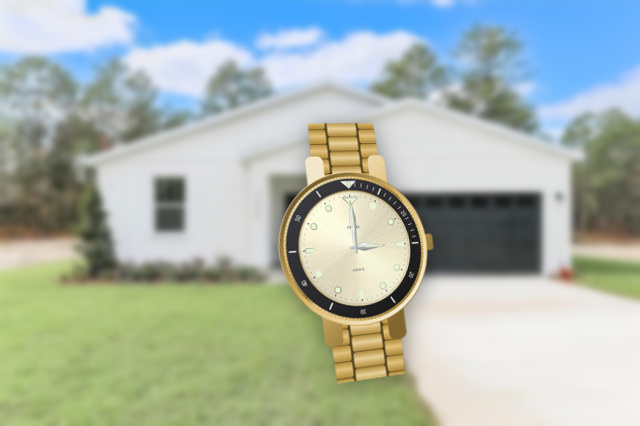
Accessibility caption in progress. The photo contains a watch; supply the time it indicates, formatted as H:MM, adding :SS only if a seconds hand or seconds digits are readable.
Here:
3:00
